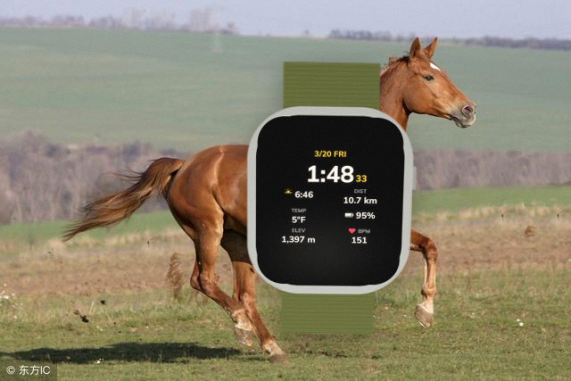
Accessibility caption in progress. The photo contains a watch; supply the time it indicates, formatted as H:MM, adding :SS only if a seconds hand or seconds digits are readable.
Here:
1:48:33
